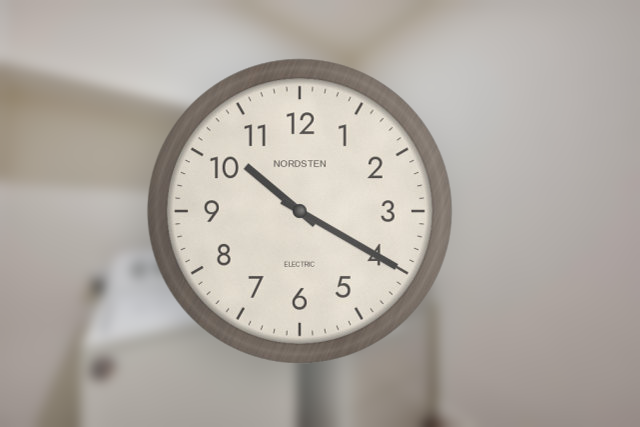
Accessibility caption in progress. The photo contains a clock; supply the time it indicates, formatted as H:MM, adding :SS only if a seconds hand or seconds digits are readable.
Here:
10:20
